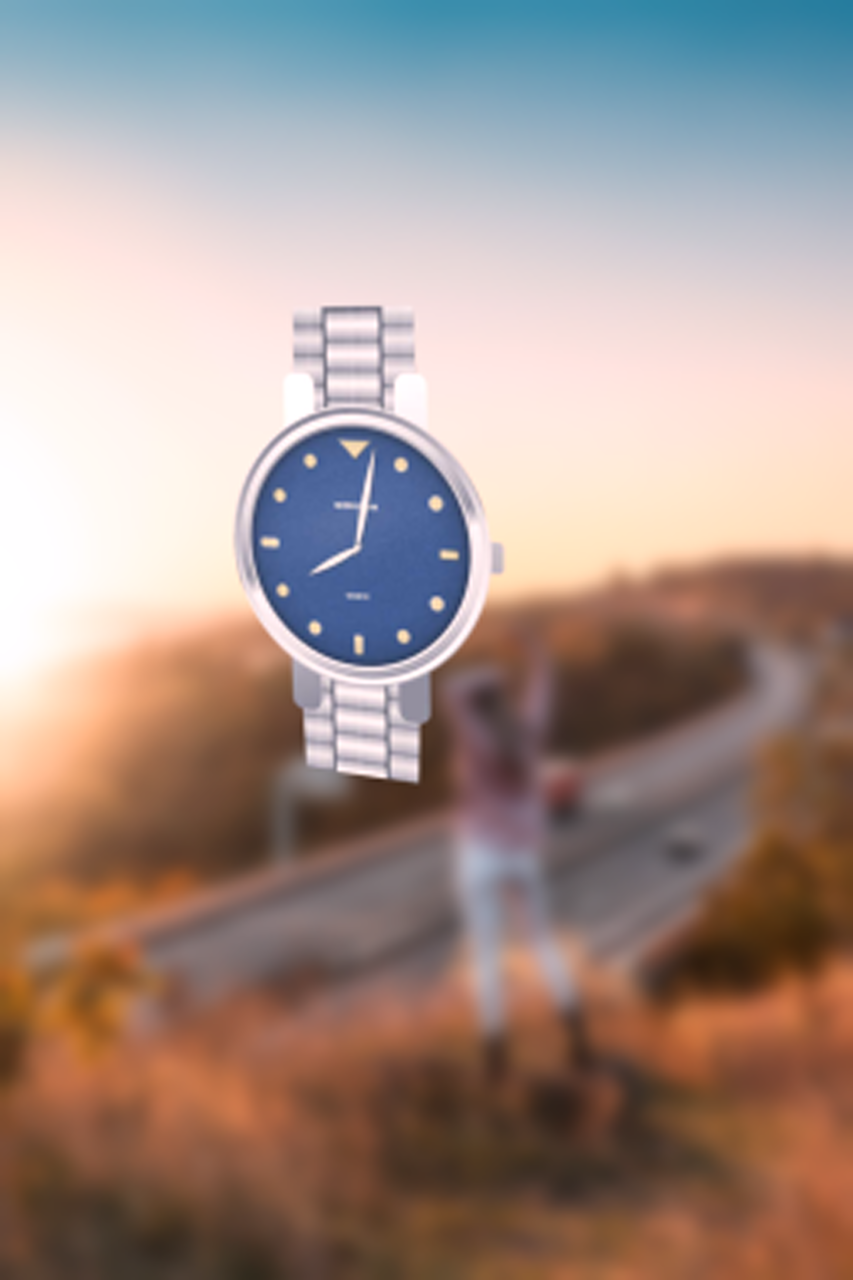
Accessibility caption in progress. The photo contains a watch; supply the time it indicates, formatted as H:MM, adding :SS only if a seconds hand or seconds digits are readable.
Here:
8:02
